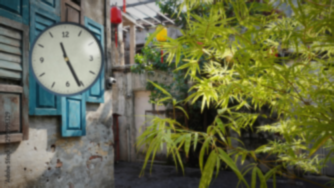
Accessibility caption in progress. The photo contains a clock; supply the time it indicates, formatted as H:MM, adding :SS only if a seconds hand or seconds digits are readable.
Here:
11:26
